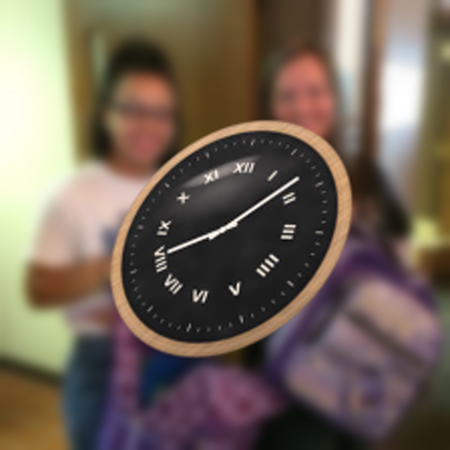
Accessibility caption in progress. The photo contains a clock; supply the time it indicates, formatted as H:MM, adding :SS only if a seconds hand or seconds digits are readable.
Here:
8:08
